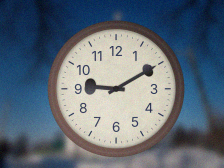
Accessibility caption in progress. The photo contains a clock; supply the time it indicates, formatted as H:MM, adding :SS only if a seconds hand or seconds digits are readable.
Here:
9:10
